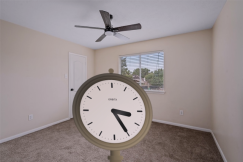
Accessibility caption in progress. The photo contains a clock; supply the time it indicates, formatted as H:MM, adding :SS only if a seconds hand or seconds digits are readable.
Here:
3:25
